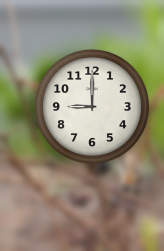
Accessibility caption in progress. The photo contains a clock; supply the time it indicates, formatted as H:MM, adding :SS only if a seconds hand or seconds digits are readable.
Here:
9:00
